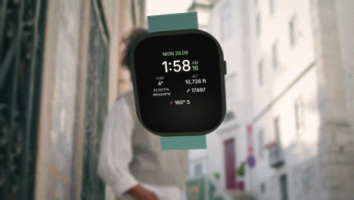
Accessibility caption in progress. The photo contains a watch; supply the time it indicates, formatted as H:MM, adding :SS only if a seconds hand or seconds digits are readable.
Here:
1:58
